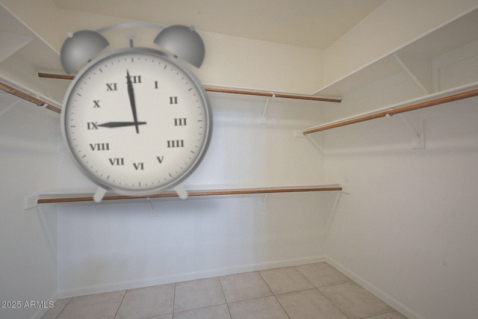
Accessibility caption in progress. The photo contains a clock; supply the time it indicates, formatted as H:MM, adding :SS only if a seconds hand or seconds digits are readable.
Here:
8:59
